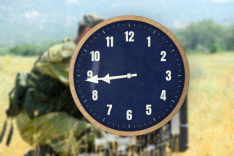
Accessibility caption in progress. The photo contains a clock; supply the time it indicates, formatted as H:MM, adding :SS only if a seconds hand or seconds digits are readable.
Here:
8:44
